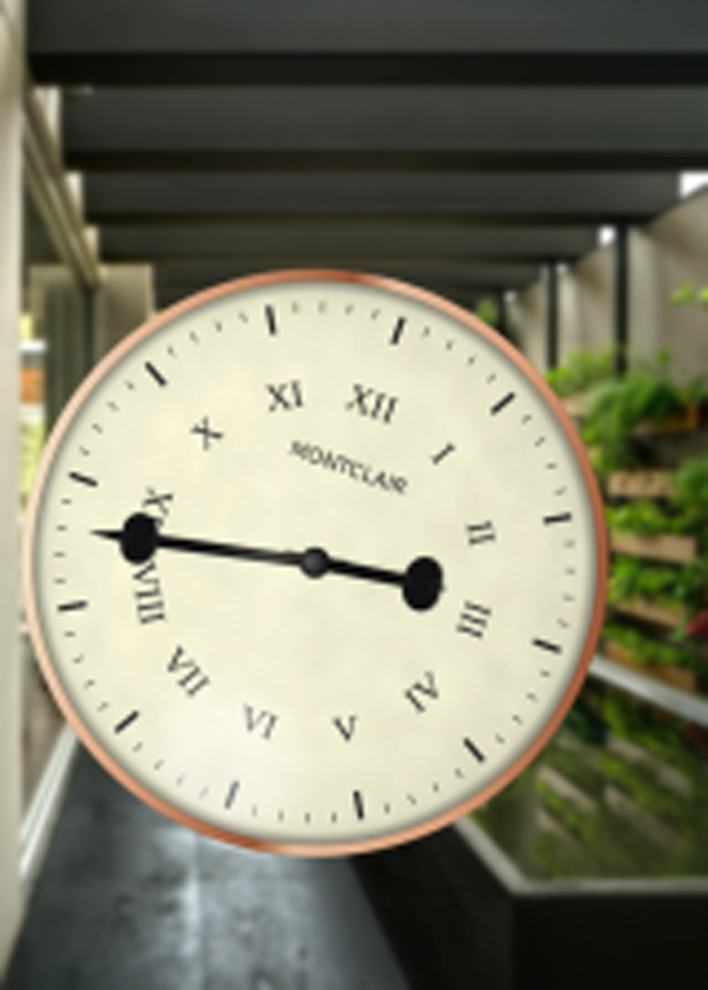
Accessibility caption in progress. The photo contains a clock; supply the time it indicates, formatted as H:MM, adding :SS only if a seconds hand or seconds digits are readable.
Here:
2:43
